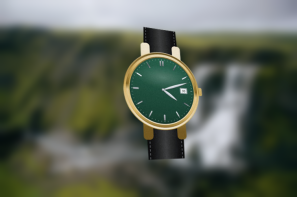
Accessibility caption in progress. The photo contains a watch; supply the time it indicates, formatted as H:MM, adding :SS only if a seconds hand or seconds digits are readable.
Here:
4:12
